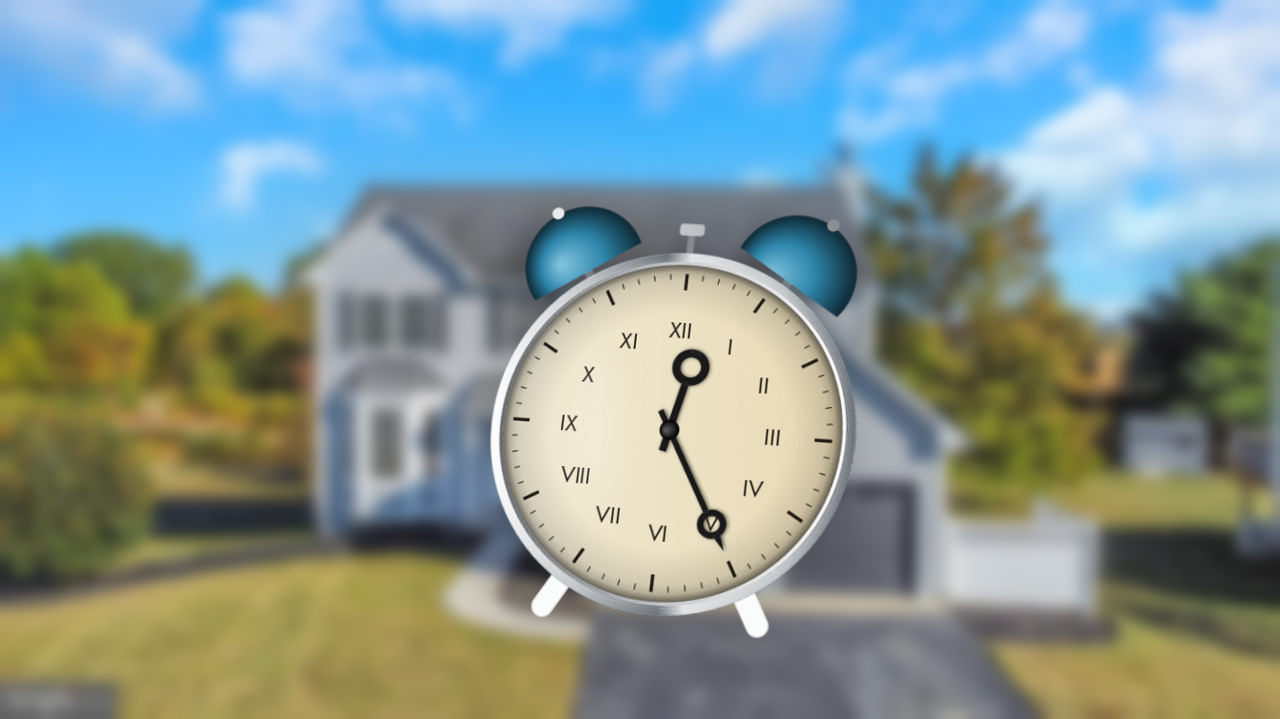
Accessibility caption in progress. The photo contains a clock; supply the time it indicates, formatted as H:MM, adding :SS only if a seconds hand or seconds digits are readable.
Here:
12:25
